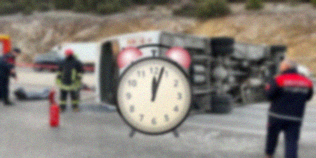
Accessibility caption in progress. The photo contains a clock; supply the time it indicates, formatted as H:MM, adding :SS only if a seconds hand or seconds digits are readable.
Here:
12:03
